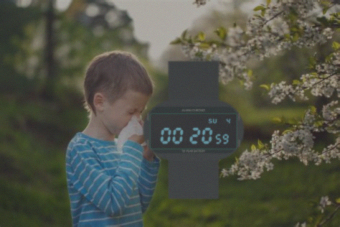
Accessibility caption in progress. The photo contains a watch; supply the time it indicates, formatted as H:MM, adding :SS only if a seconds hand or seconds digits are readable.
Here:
0:20:59
